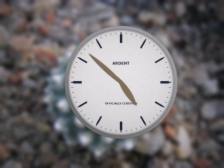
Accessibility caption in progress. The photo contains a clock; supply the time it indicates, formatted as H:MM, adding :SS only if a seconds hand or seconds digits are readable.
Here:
4:52
